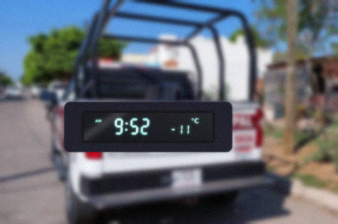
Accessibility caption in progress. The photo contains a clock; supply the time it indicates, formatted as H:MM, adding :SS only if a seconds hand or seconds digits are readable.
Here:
9:52
